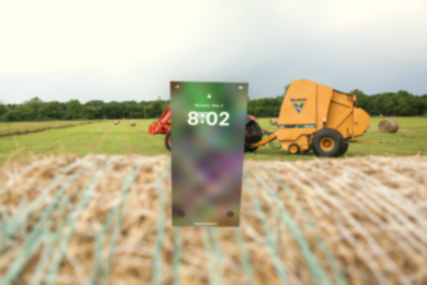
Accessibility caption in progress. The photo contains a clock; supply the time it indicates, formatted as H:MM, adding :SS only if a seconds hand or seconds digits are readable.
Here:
8:02
